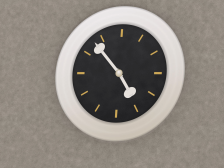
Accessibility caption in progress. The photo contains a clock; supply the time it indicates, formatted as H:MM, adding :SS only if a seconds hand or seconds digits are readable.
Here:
4:53
